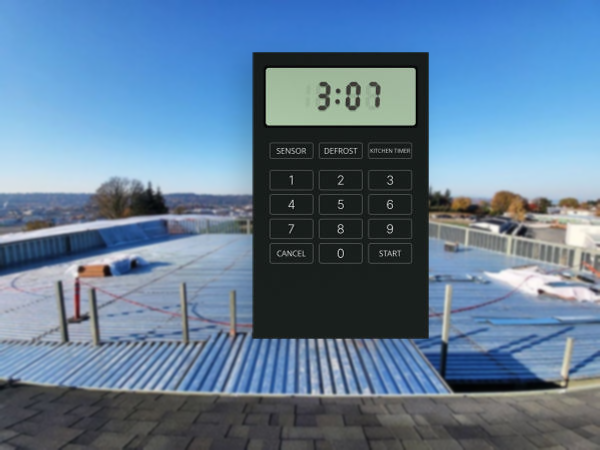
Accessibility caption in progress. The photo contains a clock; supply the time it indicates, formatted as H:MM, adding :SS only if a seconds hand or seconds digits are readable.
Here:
3:07
